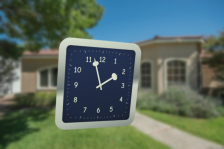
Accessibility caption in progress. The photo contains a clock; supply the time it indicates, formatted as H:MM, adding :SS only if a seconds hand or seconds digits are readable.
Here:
1:57
